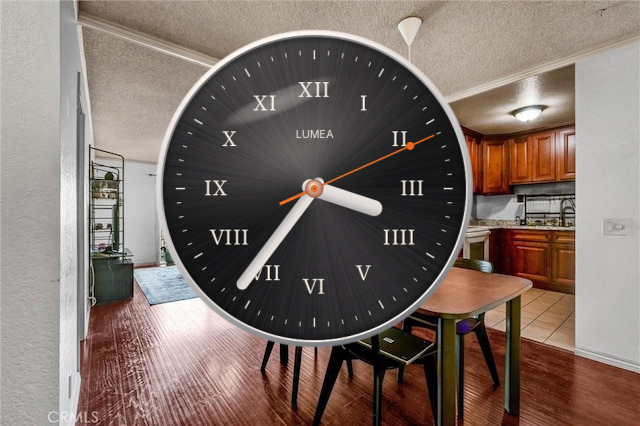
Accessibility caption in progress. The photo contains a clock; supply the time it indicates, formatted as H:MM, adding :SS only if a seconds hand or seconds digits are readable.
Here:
3:36:11
